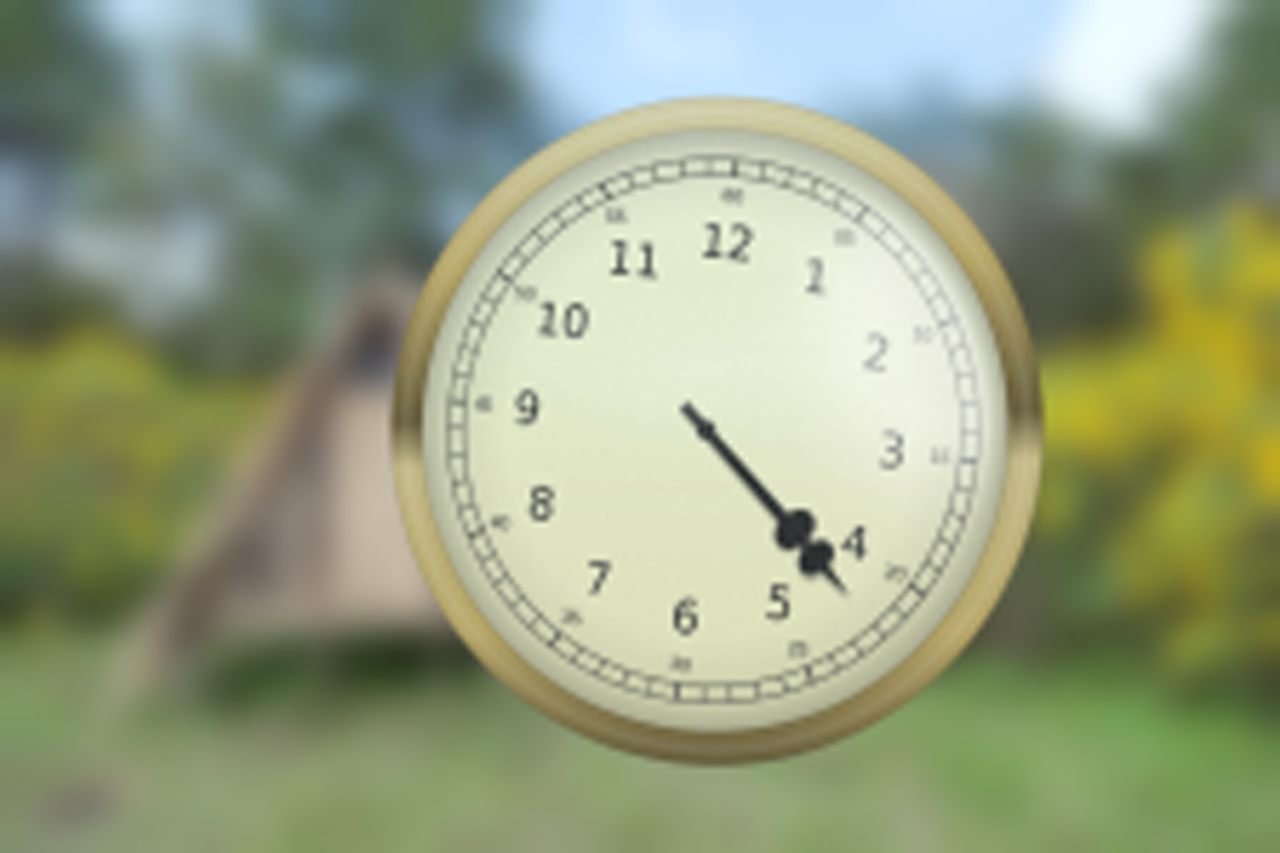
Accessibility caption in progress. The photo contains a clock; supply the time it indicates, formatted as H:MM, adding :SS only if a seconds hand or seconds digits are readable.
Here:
4:22
